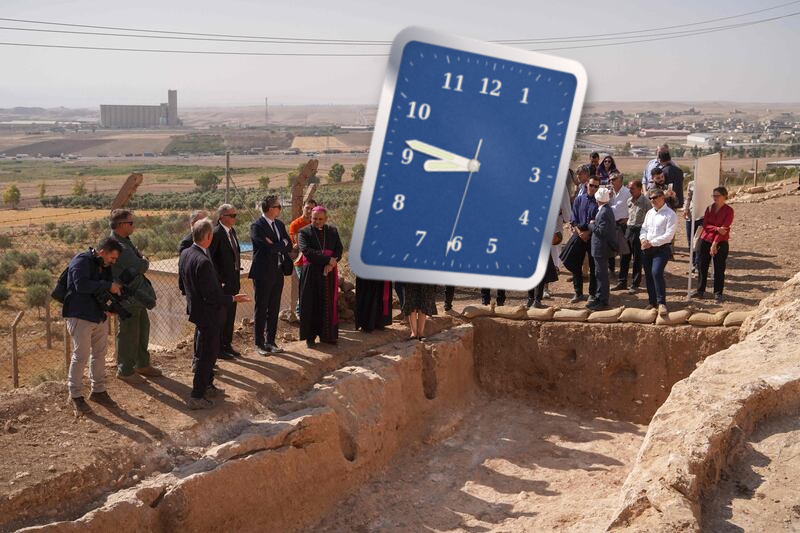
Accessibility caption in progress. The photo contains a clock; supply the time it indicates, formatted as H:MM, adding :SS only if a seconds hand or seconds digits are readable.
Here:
8:46:31
